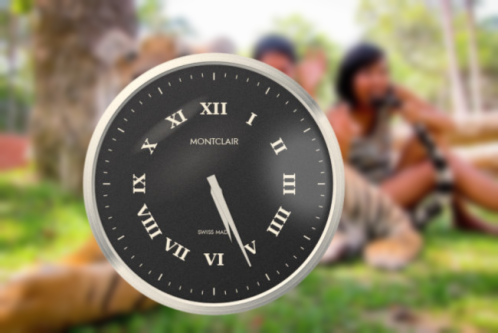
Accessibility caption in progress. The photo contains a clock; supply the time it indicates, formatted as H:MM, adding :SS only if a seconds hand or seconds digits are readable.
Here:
5:26
